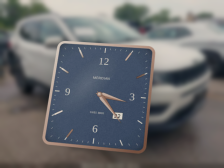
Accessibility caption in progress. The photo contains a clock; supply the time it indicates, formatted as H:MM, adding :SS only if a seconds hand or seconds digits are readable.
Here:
3:23
